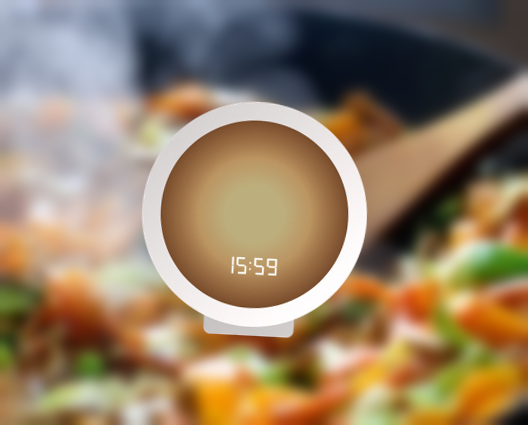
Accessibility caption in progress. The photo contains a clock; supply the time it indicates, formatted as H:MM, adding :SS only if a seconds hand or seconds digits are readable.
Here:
15:59
